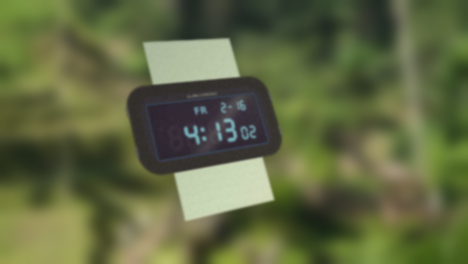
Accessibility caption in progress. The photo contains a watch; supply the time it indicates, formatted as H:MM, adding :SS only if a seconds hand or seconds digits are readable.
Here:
4:13:02
